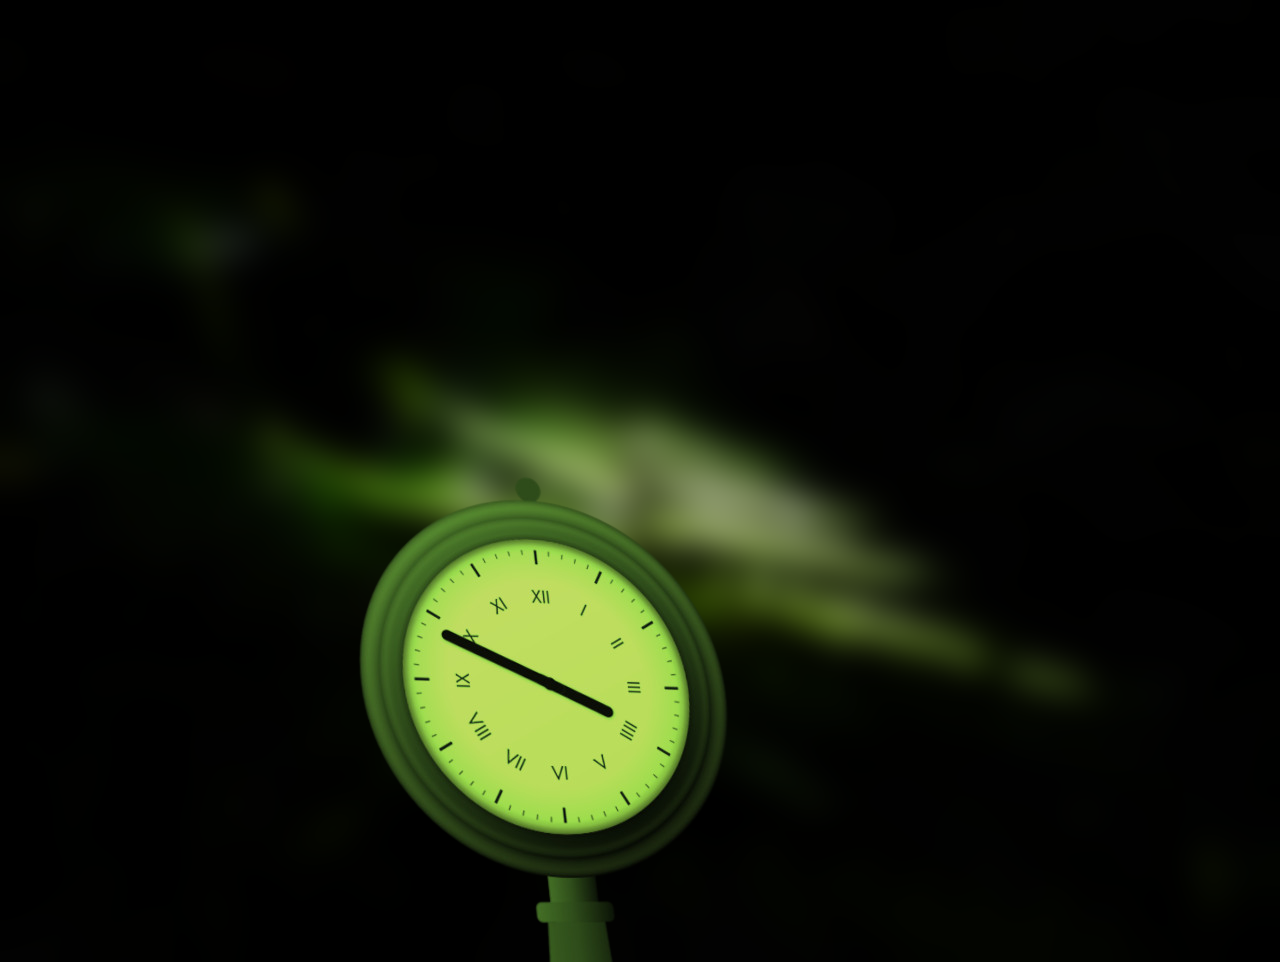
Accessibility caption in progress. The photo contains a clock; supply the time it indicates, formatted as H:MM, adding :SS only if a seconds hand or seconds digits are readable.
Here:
3:49
